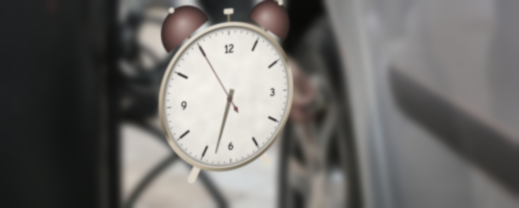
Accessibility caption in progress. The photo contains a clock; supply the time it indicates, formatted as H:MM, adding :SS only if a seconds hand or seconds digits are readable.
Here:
6:32:55
